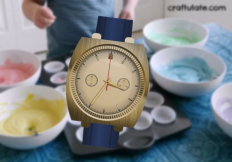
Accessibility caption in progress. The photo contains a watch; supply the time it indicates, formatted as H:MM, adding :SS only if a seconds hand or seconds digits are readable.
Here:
3:35
